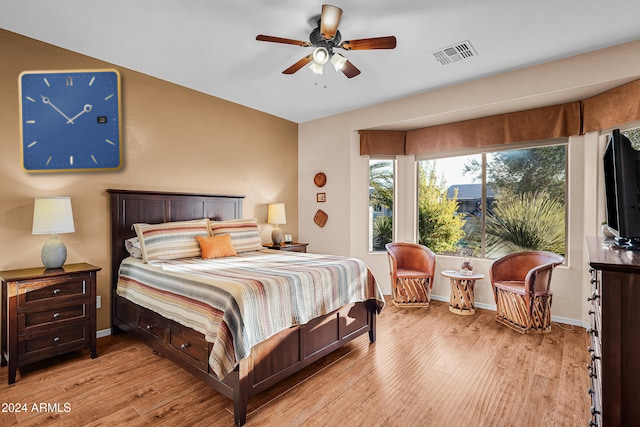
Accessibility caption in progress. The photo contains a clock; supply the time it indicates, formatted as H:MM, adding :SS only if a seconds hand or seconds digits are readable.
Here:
1:52
